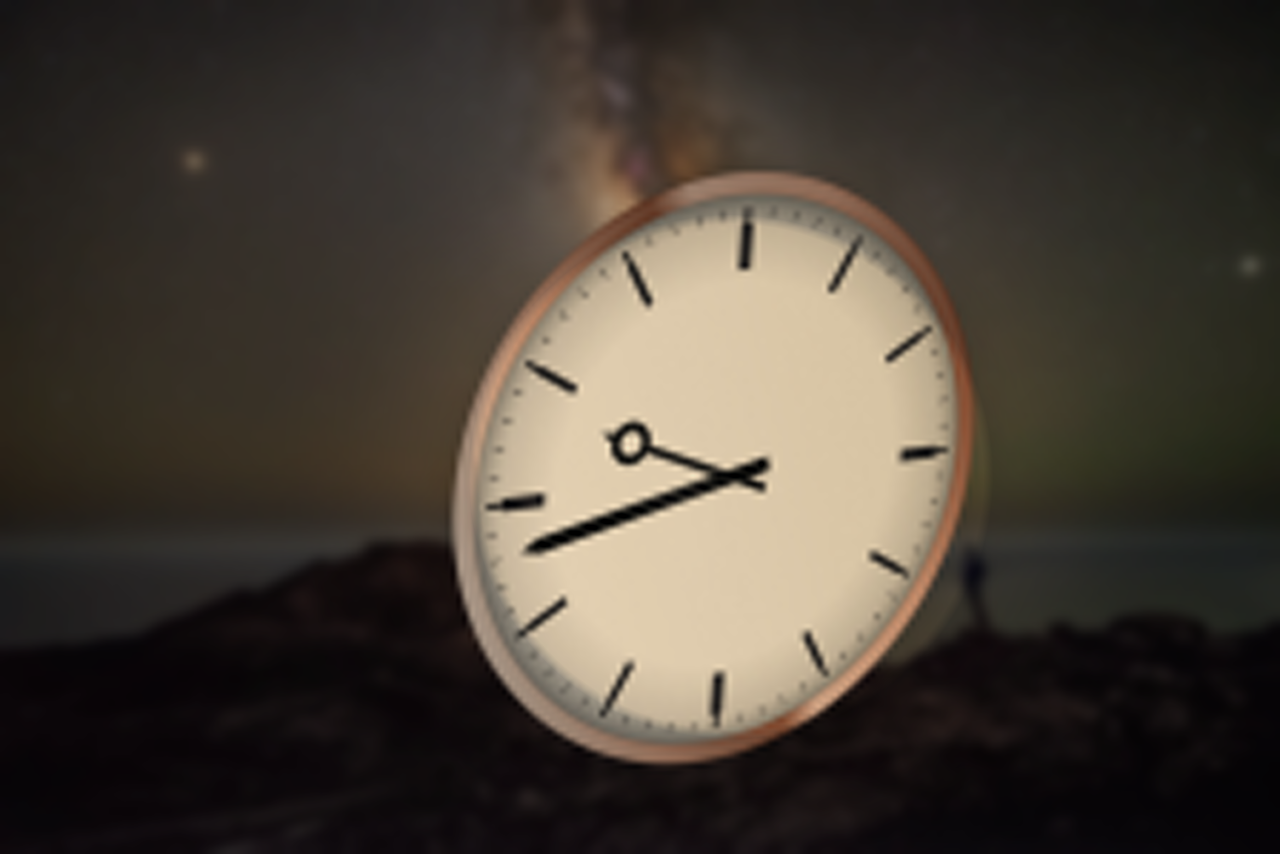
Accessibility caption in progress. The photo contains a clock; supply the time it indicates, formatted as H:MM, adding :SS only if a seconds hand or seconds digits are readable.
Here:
9:43
